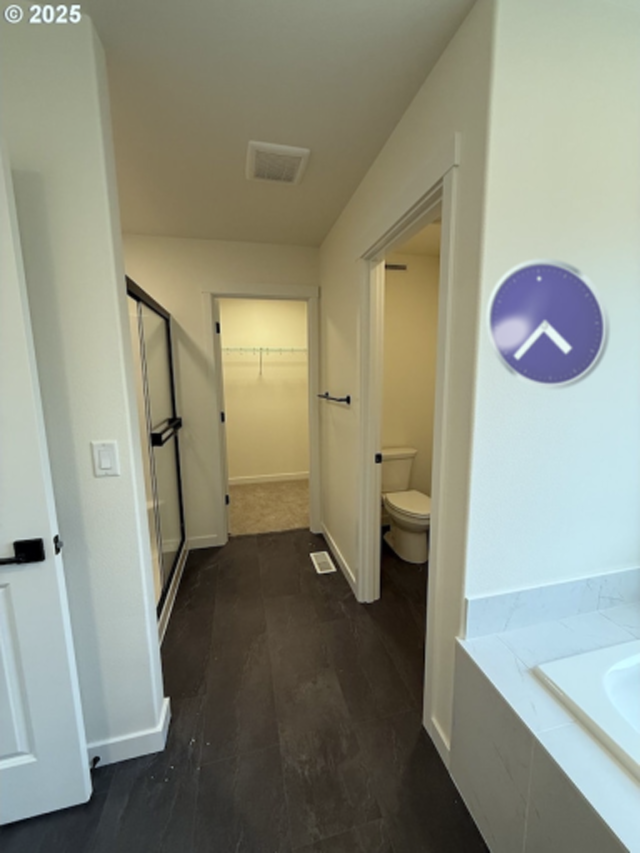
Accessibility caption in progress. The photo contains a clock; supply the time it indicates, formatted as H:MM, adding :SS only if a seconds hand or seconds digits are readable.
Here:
4:38
